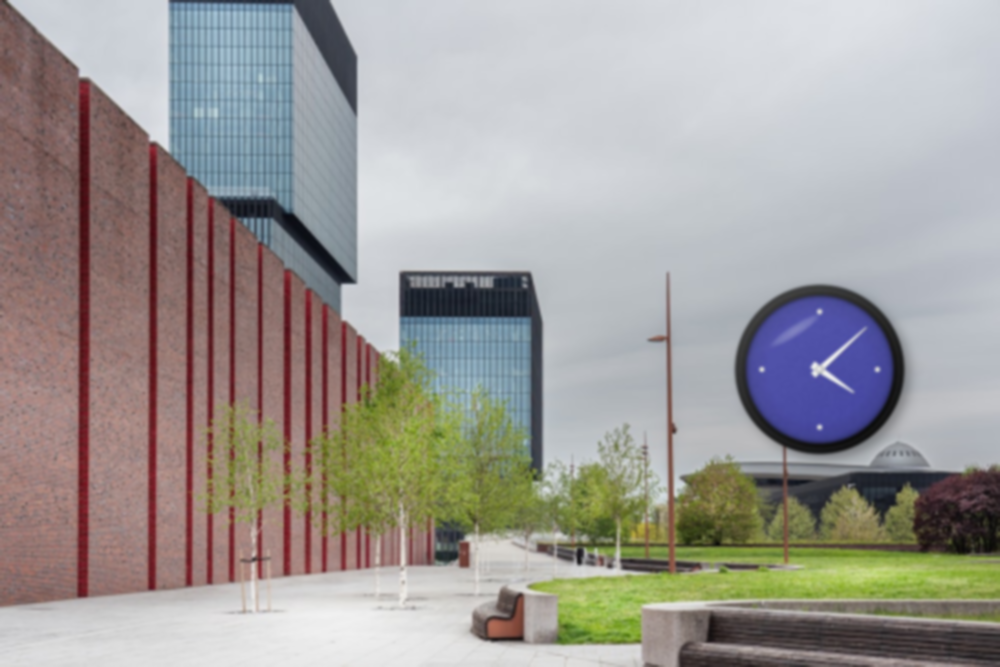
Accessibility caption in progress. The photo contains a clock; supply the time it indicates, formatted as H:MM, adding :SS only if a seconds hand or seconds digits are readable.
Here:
4:08
